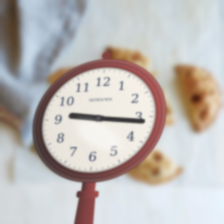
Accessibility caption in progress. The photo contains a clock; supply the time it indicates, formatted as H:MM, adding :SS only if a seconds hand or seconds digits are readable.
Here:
9:16
